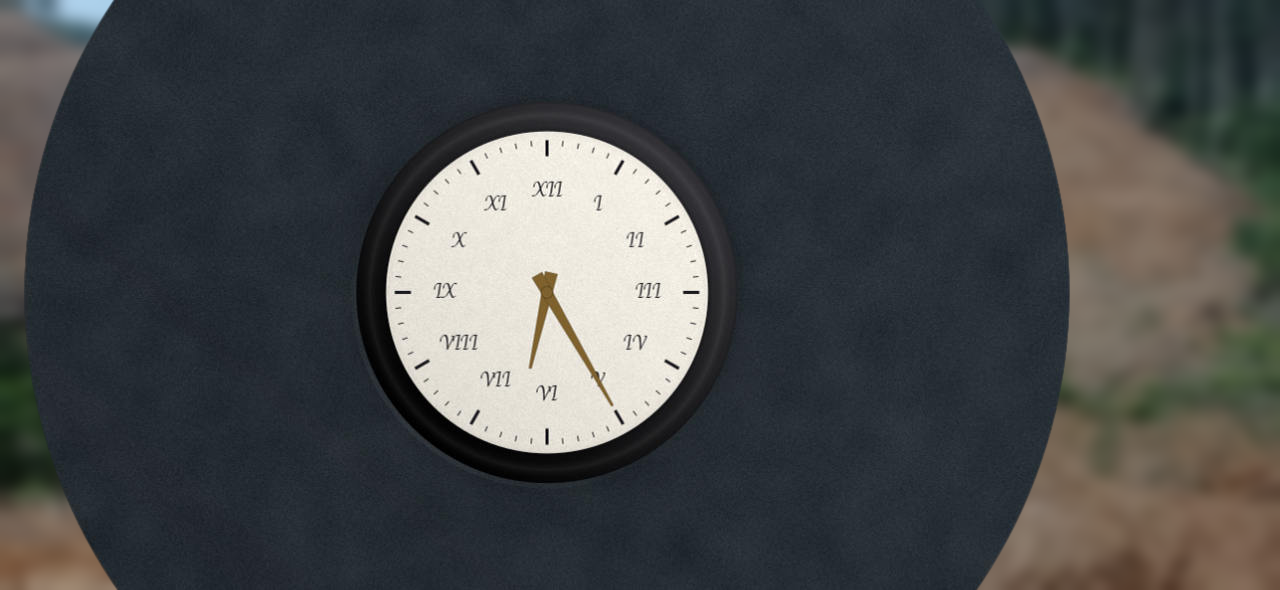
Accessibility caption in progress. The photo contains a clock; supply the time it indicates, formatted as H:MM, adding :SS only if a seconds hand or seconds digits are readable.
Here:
6:25
